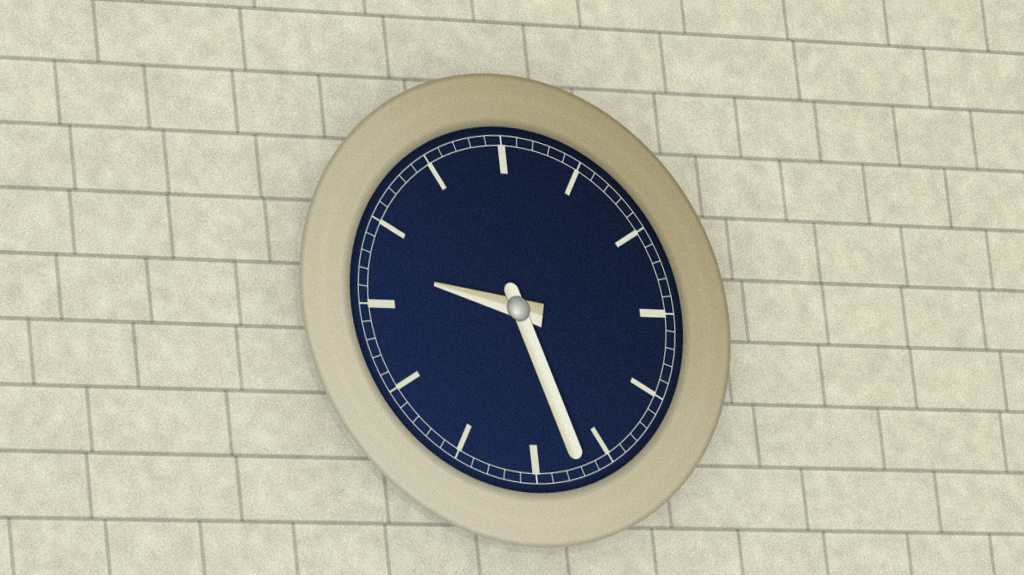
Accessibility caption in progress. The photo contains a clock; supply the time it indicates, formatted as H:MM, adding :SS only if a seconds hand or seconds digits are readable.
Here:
9:27
